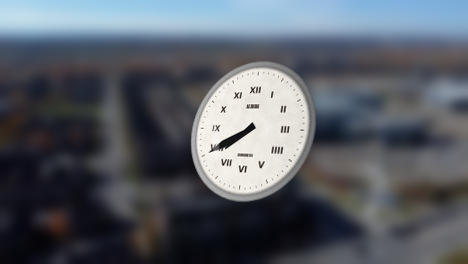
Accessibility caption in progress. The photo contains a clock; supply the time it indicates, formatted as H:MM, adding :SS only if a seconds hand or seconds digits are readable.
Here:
7:40
